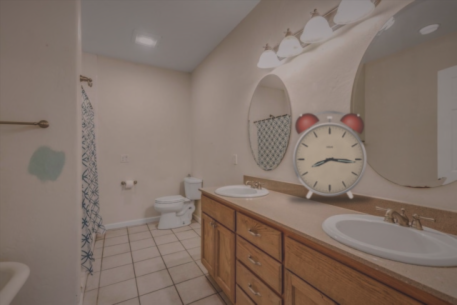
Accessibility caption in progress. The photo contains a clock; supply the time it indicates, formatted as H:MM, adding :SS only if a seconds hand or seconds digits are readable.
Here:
8:16
